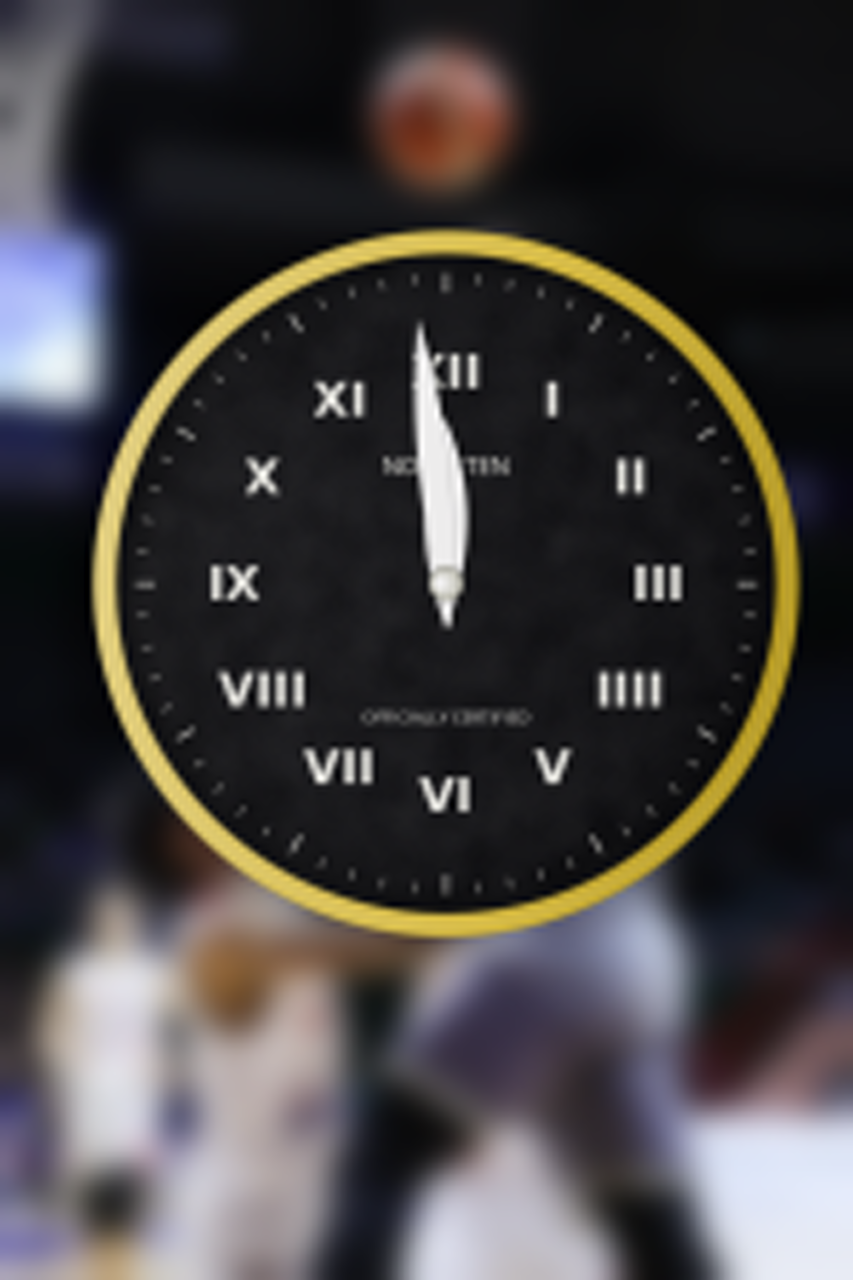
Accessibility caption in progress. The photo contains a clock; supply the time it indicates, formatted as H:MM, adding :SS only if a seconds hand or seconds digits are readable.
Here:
11:59
